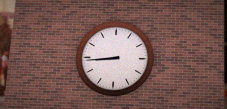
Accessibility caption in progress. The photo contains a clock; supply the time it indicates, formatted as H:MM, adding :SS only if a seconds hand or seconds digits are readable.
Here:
8:44
